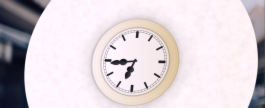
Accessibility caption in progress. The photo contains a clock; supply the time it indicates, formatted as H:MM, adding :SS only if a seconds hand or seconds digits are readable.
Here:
6:44
